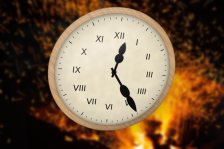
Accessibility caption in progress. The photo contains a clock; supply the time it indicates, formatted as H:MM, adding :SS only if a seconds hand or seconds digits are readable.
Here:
12:24
